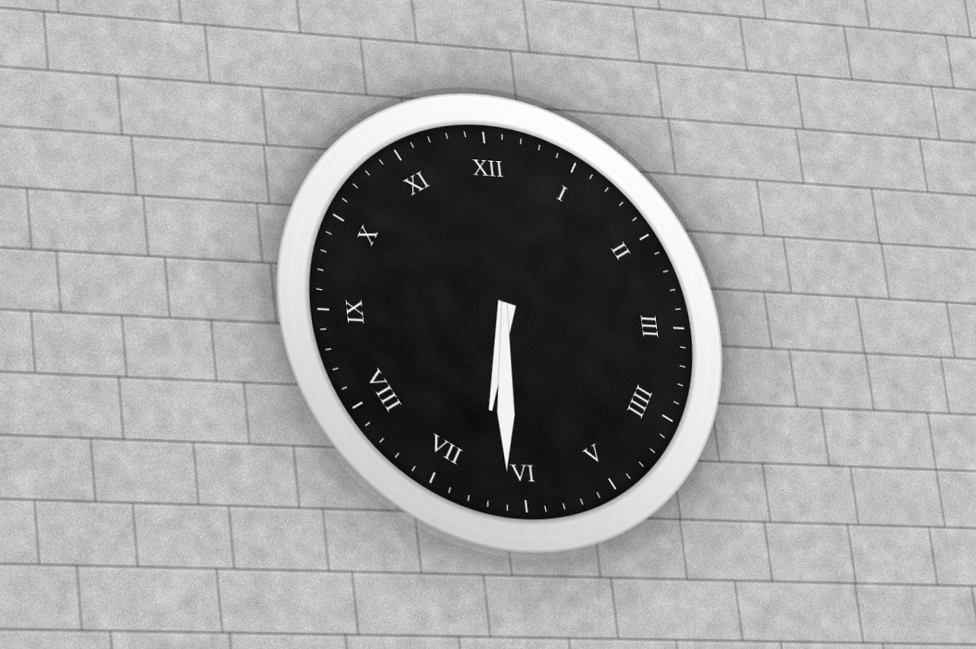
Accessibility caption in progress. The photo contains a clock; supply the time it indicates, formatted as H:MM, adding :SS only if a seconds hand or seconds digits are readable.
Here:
6:31
